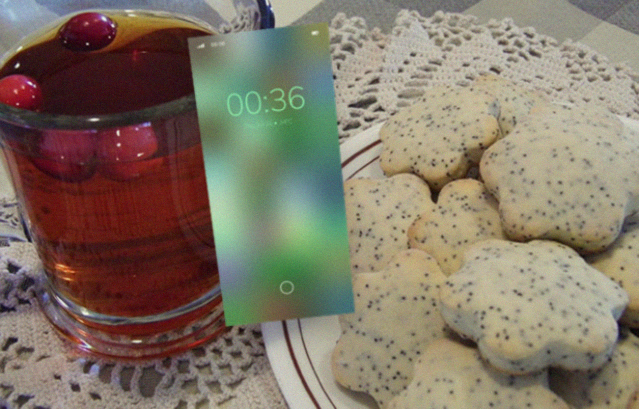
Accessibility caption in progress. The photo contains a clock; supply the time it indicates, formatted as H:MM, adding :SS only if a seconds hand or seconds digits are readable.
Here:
0:36
